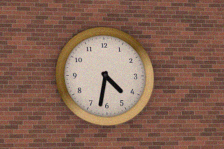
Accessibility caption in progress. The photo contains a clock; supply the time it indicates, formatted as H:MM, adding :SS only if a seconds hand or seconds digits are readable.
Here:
4:32
